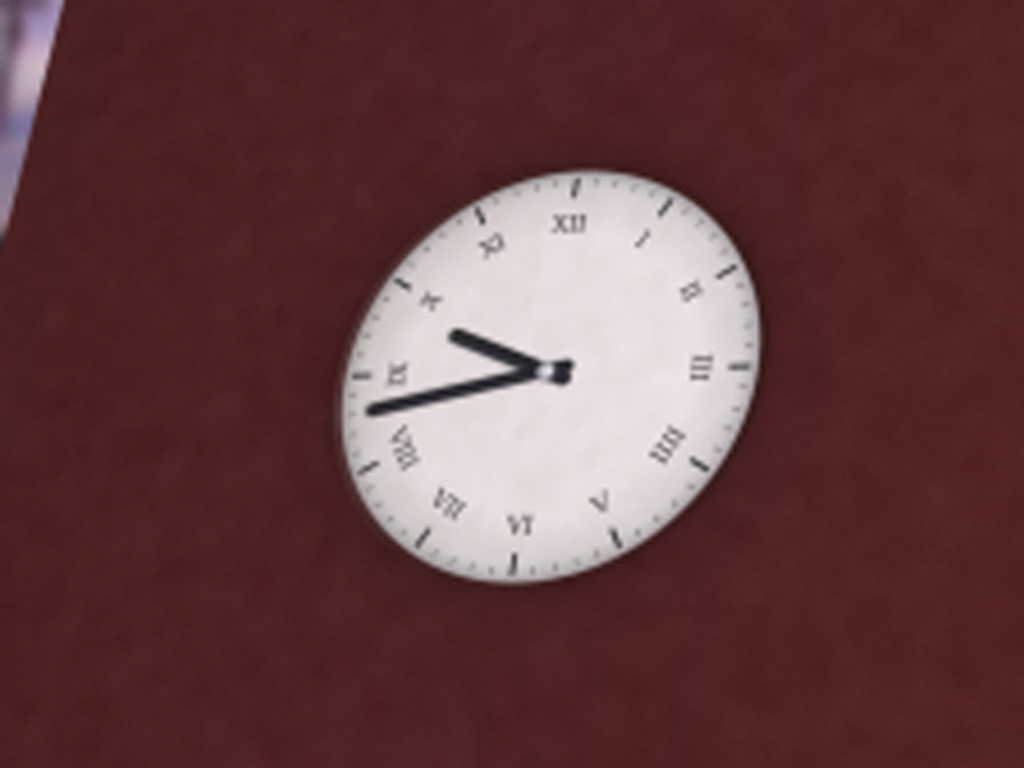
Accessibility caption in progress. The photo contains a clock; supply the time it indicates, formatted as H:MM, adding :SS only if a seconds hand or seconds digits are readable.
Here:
9:43
